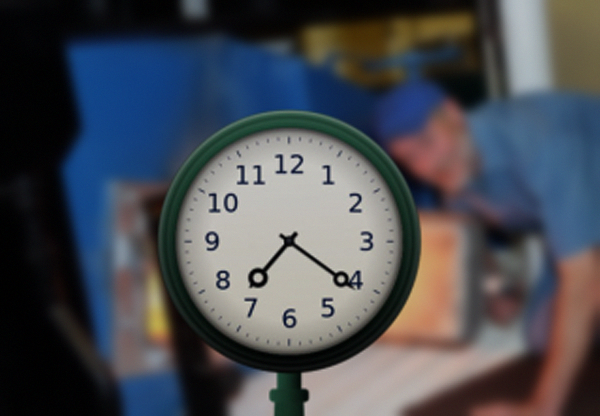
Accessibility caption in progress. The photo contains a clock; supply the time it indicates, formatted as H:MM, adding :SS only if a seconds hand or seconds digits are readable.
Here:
7:21
